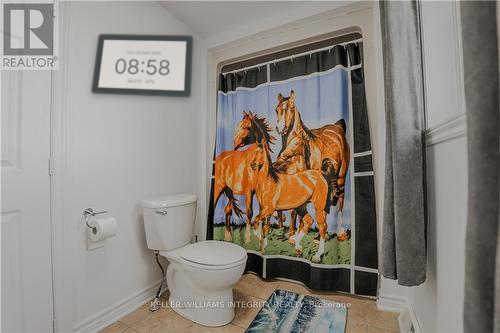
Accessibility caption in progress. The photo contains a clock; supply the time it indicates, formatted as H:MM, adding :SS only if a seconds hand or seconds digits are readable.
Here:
8:58
